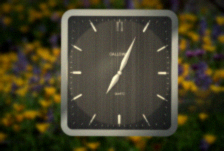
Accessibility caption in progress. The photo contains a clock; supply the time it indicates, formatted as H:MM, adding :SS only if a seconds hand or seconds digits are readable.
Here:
7:04
